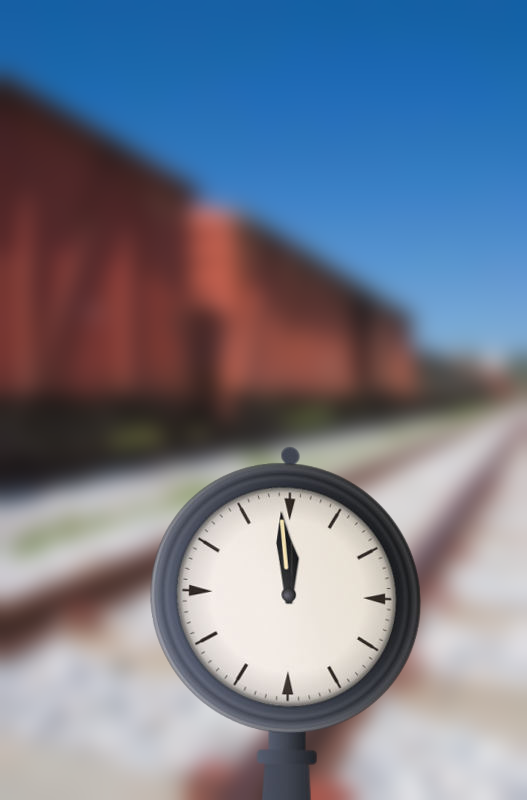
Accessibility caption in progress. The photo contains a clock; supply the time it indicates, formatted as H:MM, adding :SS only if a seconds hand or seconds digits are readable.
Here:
11:59
